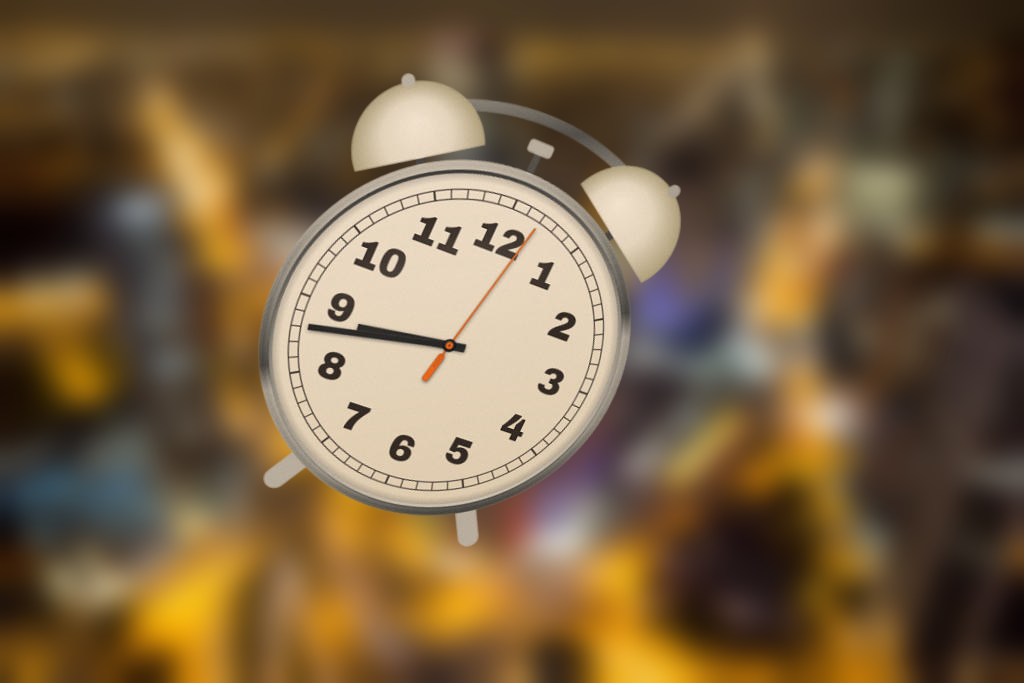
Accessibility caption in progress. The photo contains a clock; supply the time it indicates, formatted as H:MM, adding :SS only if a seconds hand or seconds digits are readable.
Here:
8:43:02
